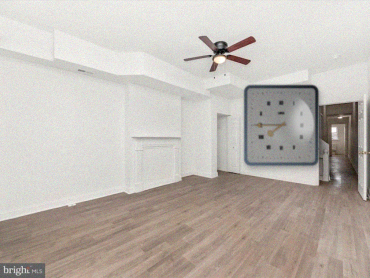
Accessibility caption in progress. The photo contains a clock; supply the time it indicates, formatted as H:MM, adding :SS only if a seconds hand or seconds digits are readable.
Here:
7:45
